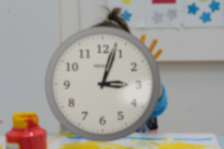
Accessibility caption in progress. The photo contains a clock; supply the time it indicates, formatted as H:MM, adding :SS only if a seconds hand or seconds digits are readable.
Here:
3:03
